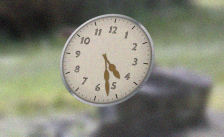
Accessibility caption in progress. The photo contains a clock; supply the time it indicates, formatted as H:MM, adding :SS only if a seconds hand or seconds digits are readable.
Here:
4:27
